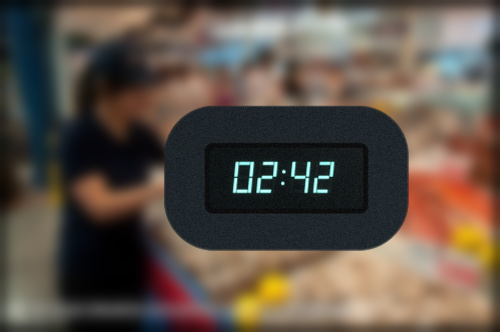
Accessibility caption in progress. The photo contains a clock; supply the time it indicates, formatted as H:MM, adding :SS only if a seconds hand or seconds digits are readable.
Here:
2:42
